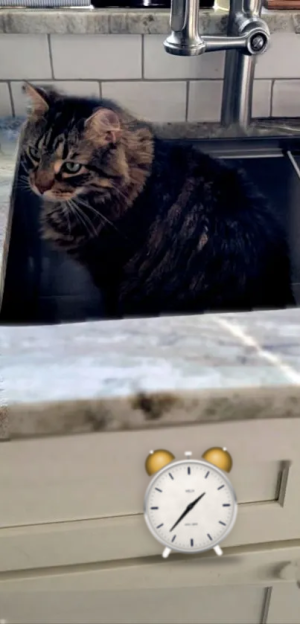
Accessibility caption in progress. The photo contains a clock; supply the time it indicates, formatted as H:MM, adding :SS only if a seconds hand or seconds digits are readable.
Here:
1:37
